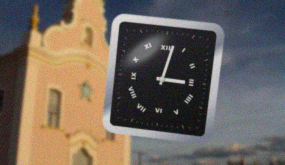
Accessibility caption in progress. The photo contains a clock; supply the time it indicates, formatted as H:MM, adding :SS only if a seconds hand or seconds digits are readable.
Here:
3:02
